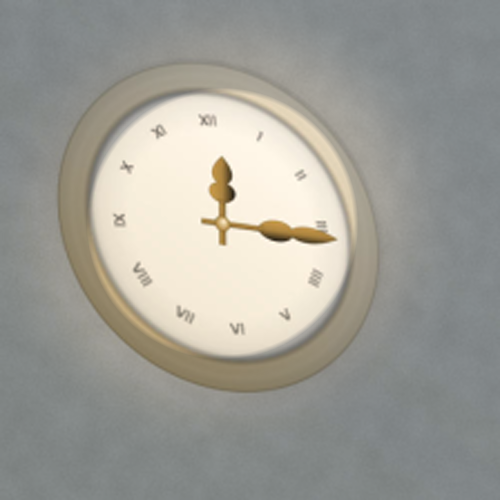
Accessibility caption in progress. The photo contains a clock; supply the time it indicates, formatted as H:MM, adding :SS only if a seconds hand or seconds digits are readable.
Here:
12:16
